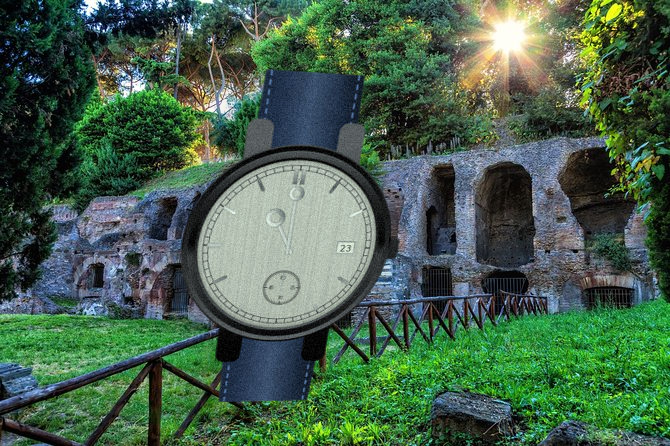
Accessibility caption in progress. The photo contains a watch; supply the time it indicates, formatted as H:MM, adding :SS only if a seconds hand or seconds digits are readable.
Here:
11:00
